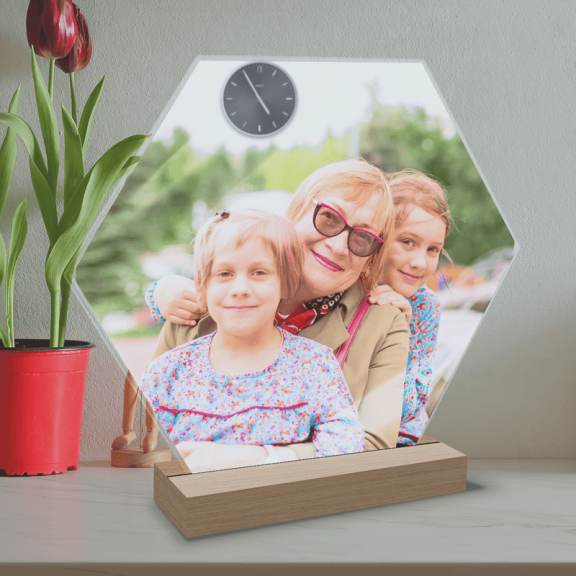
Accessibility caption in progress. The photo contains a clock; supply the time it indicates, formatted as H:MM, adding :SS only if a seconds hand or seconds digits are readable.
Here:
4:55
